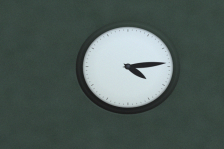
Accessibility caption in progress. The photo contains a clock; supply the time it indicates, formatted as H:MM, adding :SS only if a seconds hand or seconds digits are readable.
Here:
4:14
